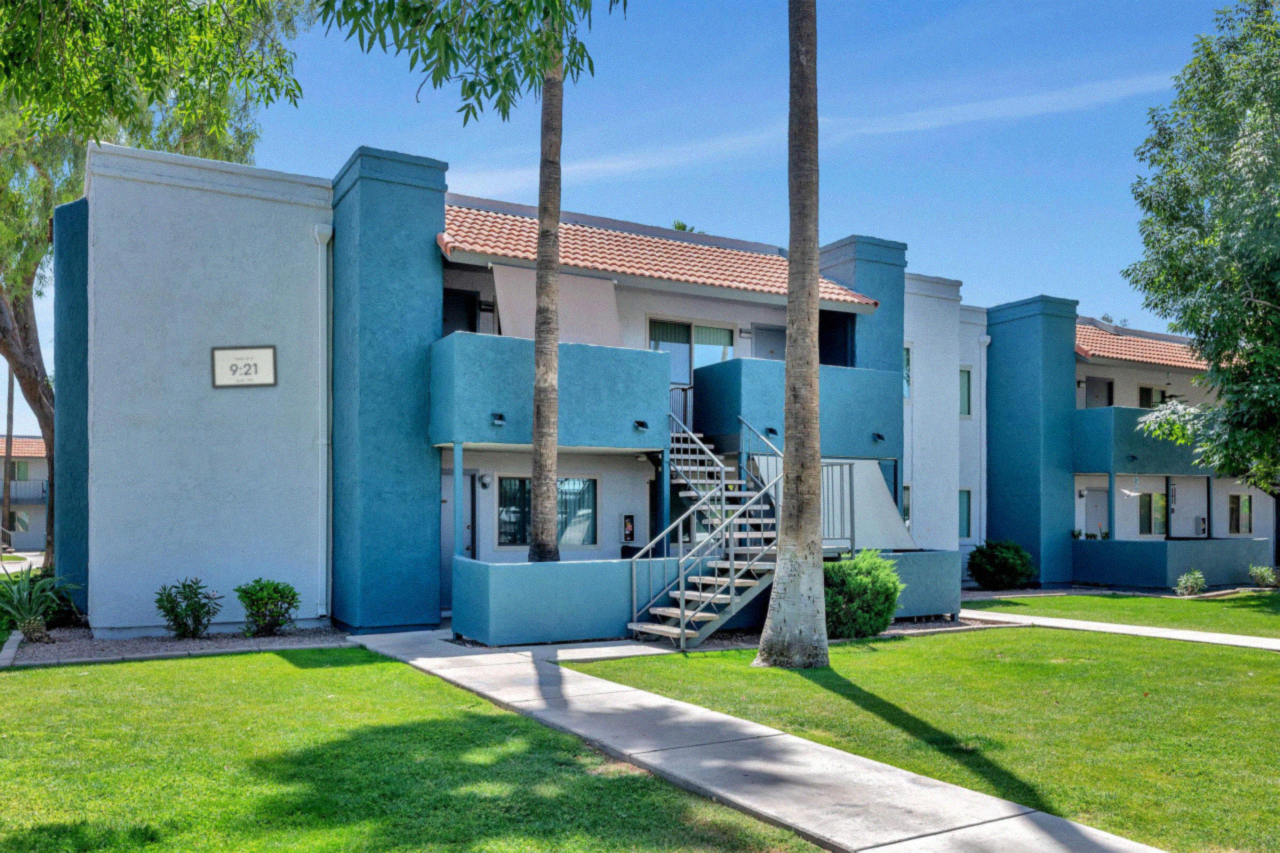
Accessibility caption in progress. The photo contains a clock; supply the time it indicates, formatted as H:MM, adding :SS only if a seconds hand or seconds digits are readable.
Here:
9:21
